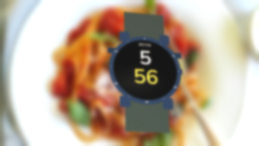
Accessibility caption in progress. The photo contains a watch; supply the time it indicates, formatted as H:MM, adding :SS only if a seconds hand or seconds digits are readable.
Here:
5:56
